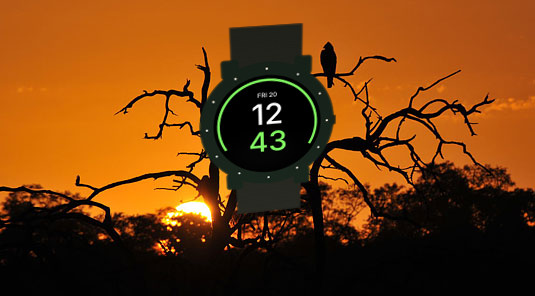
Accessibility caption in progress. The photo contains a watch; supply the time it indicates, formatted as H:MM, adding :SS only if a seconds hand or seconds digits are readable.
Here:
12:43
